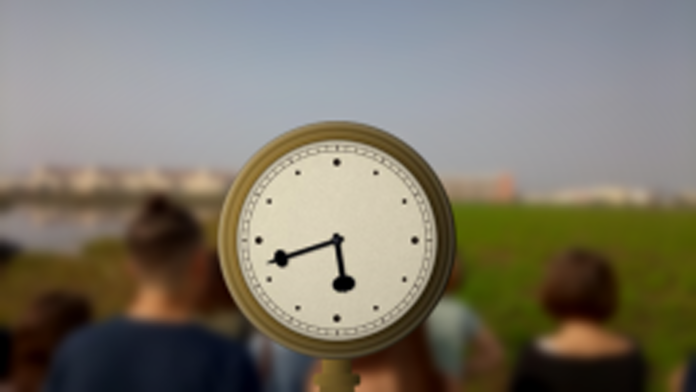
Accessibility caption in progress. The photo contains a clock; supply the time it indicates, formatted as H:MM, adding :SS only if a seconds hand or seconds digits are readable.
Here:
5:42
